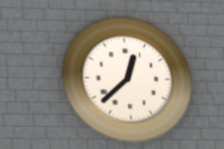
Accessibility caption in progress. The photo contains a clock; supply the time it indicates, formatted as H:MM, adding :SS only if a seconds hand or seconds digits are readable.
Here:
12:38
